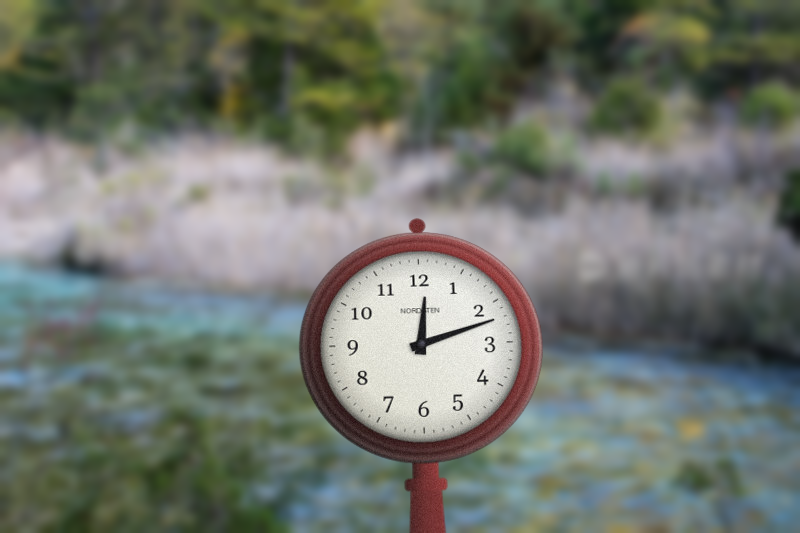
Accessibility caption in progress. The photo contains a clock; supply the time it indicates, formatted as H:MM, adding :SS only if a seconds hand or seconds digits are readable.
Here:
12:12
